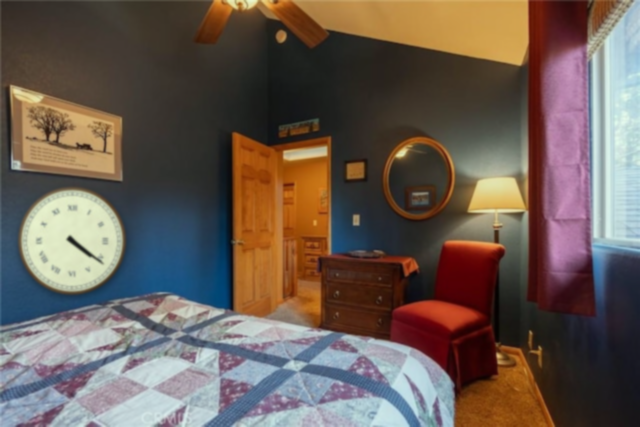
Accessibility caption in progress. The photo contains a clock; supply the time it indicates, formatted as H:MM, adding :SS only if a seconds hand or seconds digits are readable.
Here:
4:21
